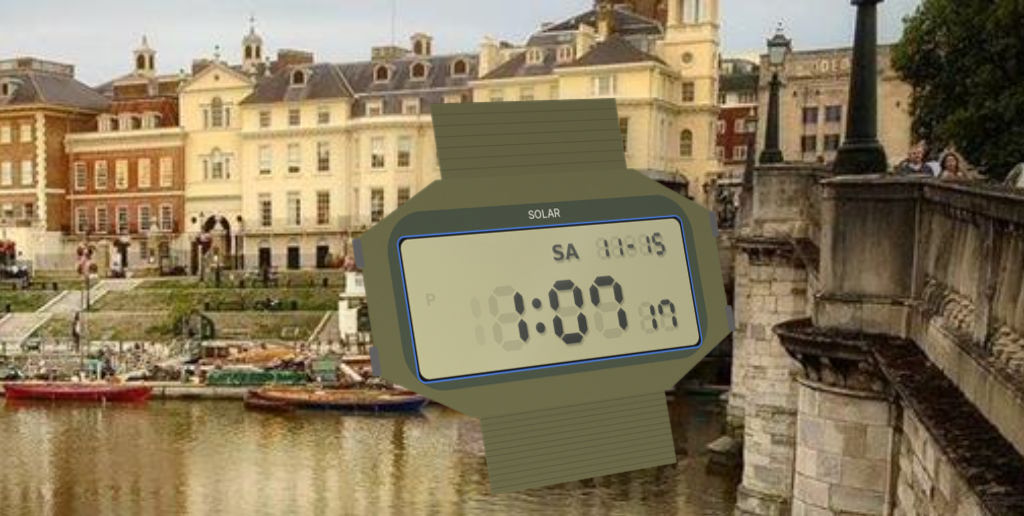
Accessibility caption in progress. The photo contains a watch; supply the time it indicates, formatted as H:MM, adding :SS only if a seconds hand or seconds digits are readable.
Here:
1:07:17
